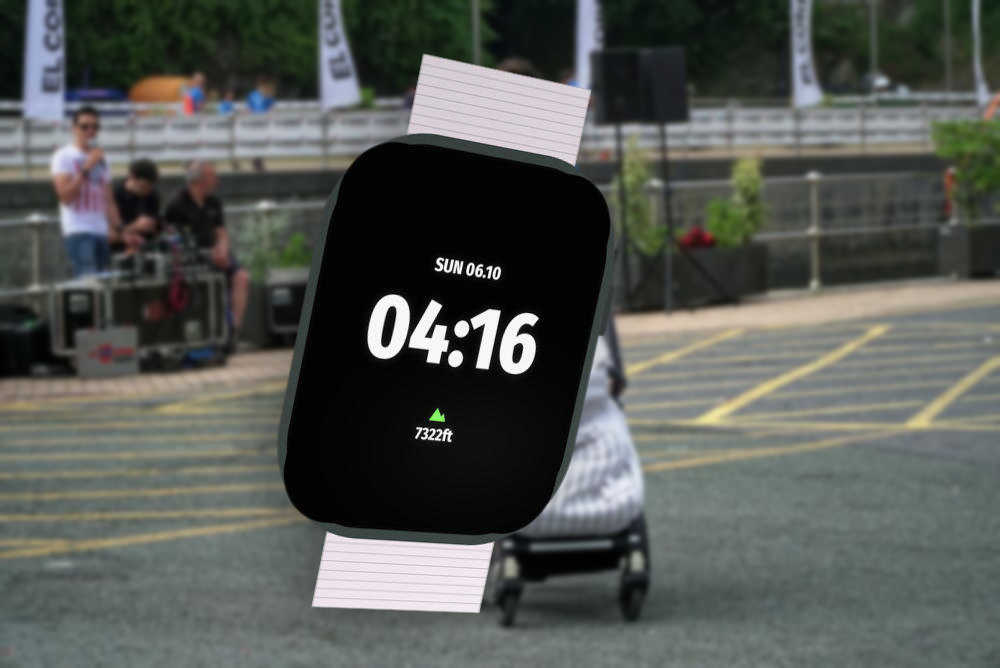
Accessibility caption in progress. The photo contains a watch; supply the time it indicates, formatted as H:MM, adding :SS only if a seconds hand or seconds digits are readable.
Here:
4:16
